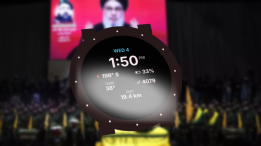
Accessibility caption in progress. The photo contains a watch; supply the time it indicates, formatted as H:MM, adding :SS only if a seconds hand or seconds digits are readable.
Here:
1:50
